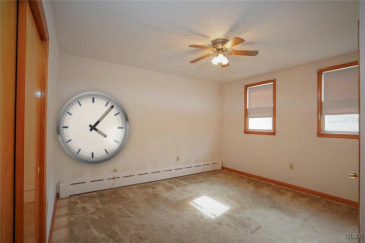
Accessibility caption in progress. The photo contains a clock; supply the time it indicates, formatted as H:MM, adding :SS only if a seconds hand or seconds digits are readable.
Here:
4:07
